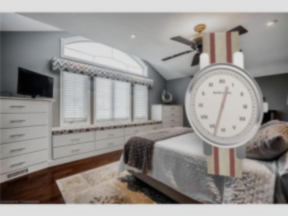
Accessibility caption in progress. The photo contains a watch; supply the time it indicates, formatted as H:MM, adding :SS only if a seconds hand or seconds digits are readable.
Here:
12:33
